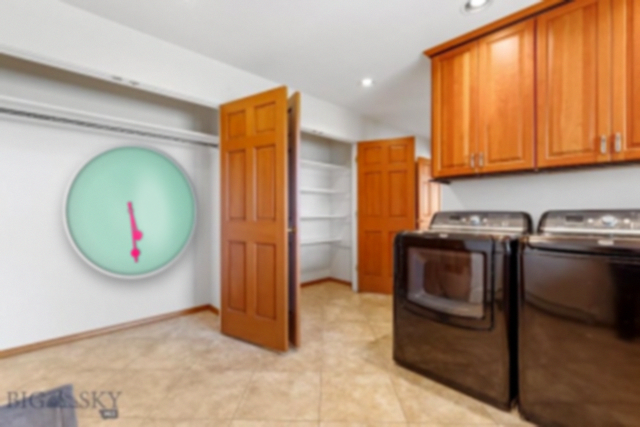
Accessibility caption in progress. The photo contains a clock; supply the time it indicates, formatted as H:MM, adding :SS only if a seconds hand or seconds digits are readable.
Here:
5:29
